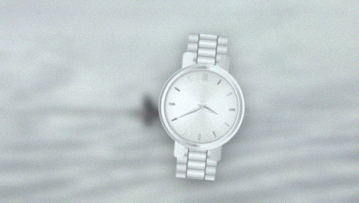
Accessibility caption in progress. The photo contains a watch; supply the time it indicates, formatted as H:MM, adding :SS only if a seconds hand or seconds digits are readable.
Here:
3:40
